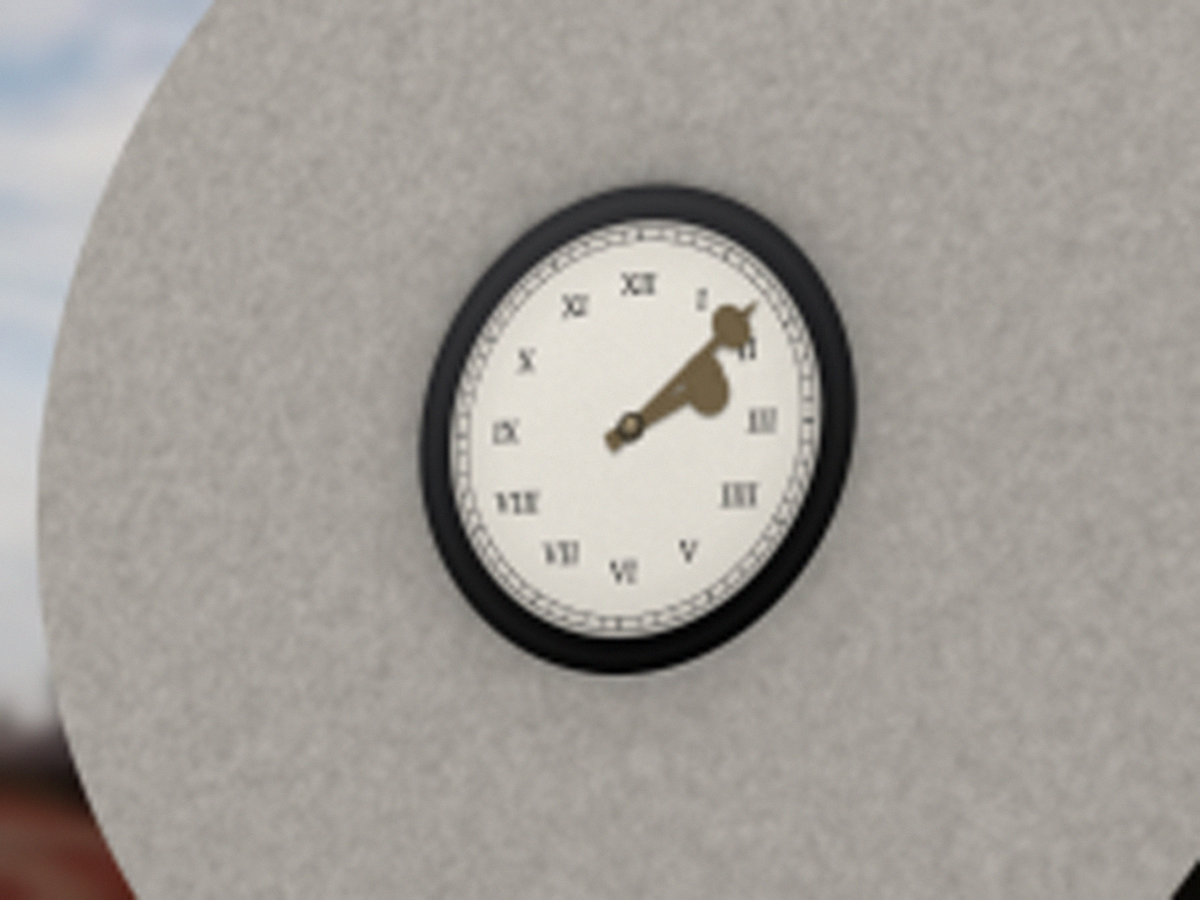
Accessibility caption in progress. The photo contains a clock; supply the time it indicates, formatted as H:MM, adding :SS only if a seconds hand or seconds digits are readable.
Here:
2:08
